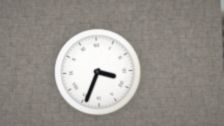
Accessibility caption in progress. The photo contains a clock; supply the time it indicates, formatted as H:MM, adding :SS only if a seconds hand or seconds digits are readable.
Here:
3:34
